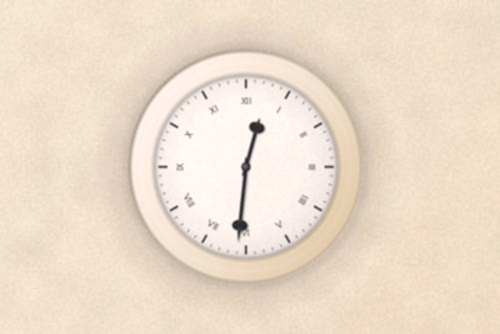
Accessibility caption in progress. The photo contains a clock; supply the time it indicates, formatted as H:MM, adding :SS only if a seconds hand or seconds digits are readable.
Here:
12:31
